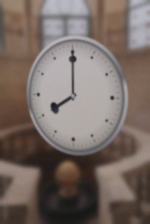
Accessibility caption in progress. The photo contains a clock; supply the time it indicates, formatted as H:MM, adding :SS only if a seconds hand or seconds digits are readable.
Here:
8:00
